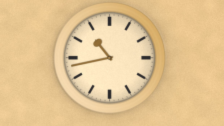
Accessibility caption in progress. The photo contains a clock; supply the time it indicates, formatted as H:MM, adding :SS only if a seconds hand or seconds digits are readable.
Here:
10:43
